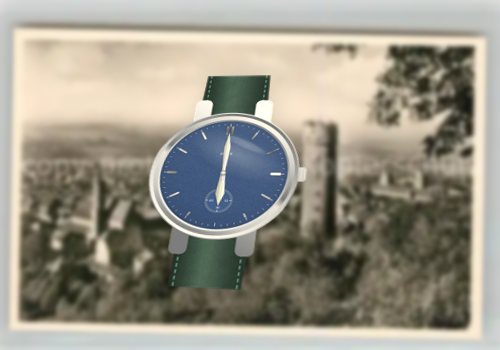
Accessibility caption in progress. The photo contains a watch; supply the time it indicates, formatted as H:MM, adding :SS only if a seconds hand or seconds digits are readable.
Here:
6:00
